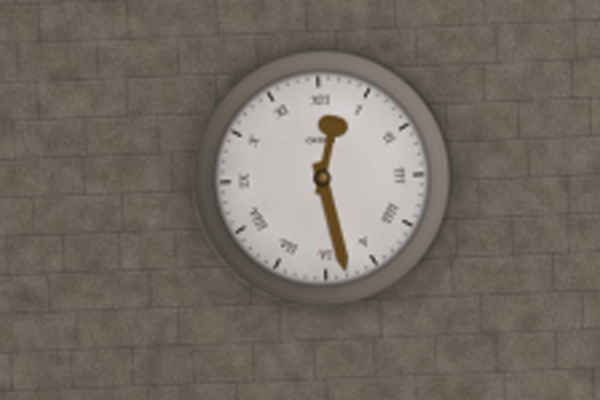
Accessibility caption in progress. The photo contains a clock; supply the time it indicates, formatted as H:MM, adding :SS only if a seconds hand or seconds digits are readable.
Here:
12:28
